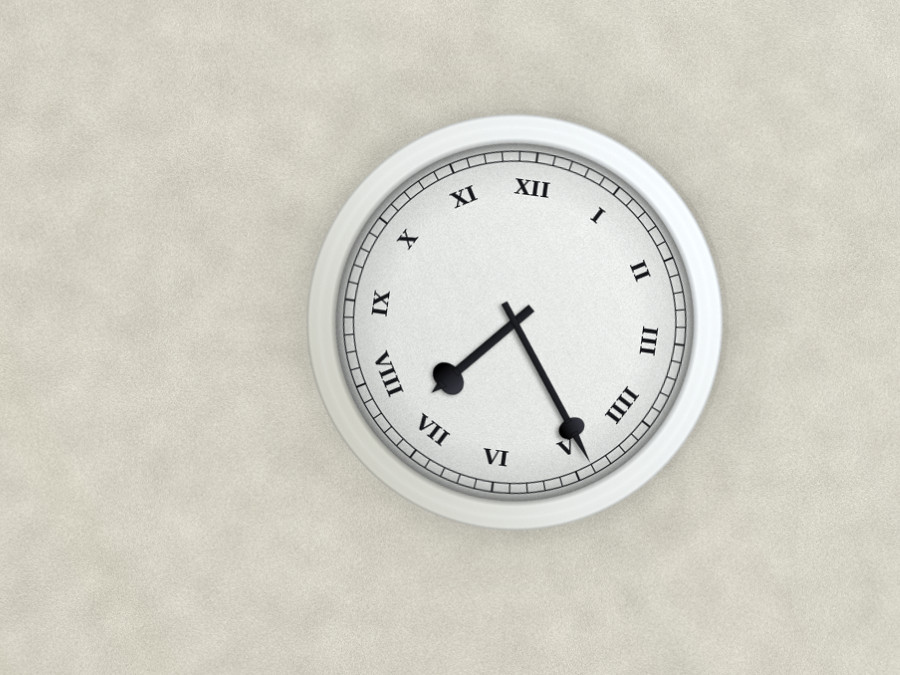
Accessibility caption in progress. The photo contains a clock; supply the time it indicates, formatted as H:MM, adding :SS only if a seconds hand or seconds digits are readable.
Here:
7:24
